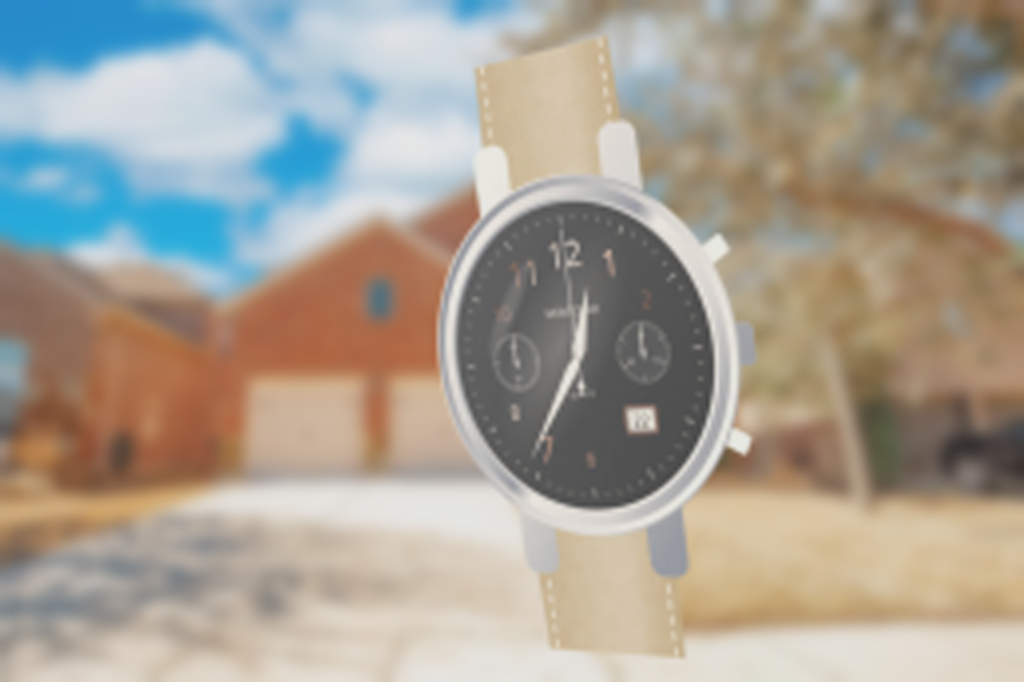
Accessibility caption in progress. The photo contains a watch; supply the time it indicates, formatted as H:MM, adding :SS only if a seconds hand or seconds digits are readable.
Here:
12:36
